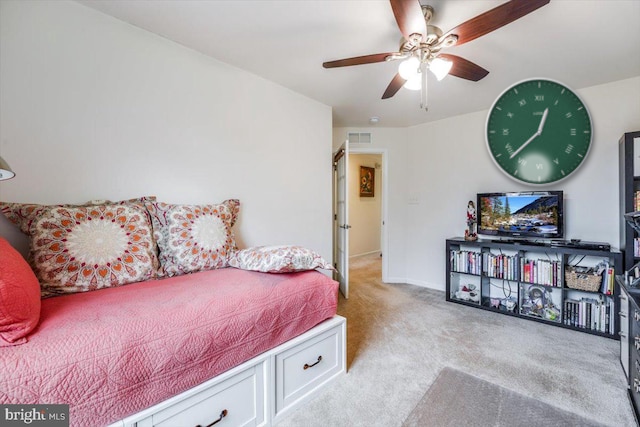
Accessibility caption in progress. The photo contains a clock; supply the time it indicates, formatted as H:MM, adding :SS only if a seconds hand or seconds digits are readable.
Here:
12:38
